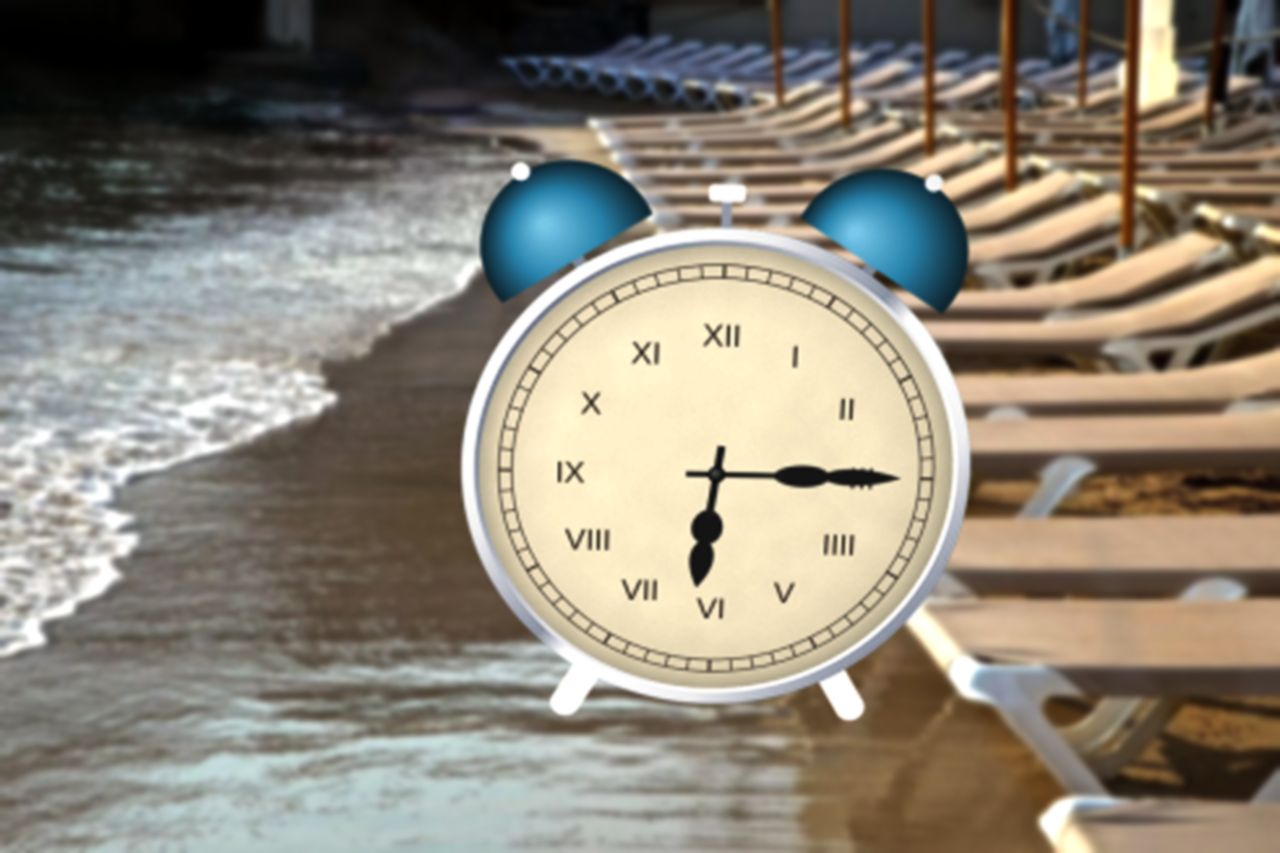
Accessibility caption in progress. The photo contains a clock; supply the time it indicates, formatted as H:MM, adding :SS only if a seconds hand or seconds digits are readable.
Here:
6:15
